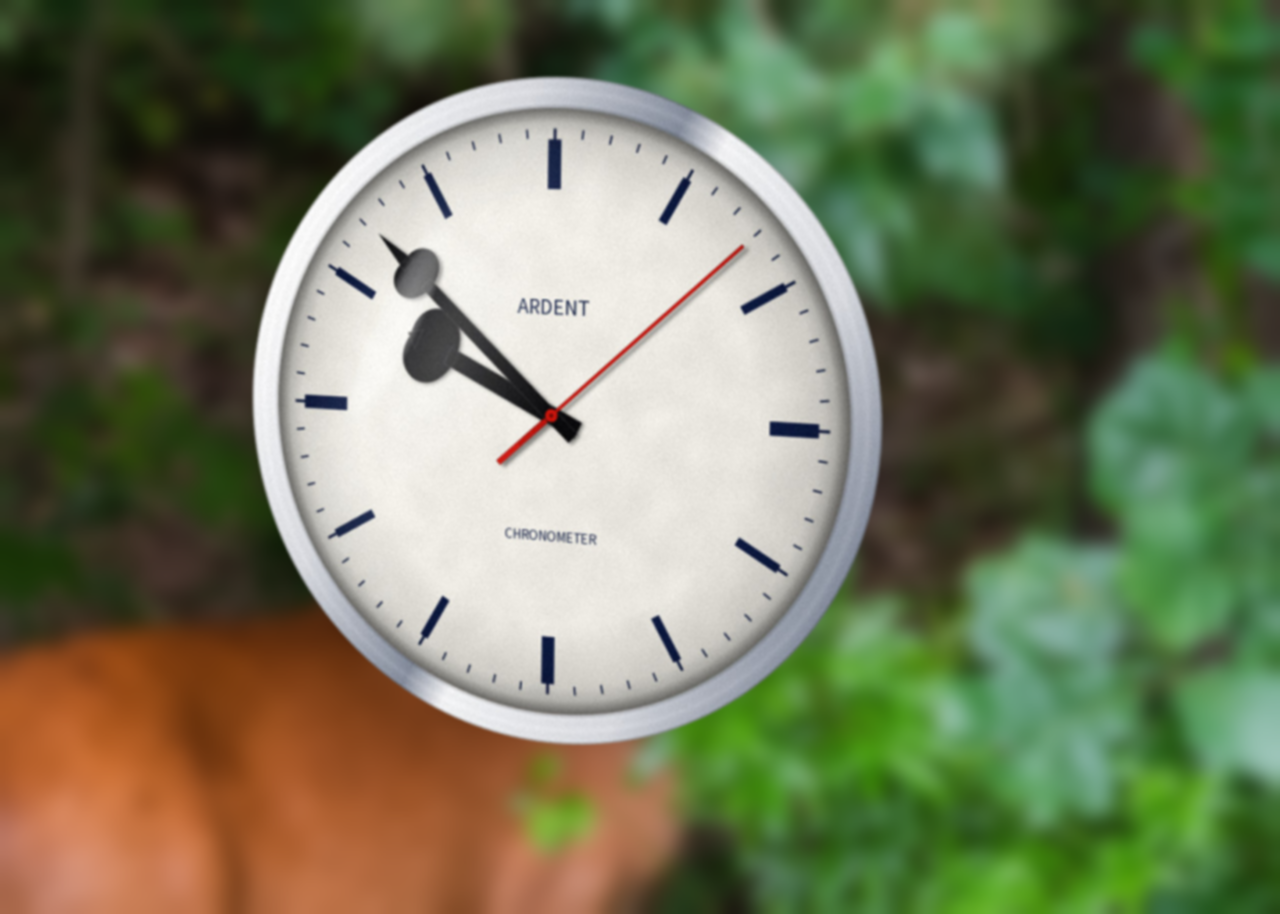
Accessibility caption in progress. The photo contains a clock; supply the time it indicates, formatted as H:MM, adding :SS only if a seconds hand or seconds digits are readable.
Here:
9:52:08
